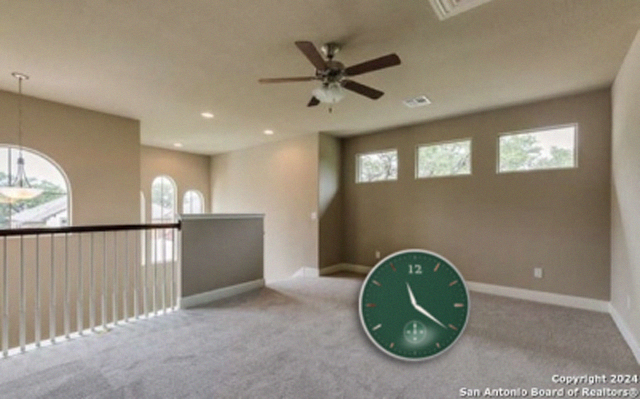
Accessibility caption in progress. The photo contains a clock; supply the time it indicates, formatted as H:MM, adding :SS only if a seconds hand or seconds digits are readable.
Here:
11:21
